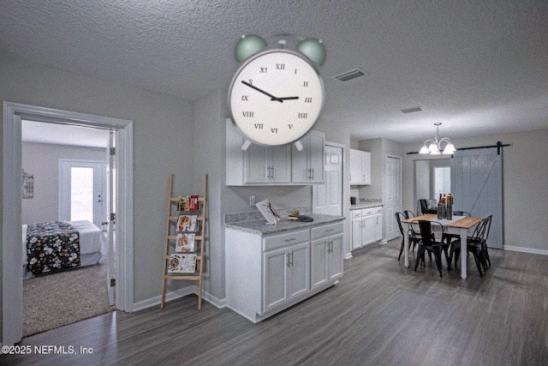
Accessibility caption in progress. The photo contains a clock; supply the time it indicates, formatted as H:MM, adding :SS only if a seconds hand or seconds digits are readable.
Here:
2:49
